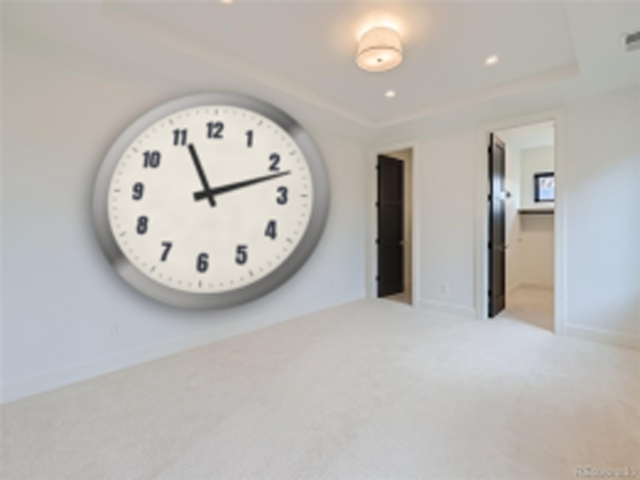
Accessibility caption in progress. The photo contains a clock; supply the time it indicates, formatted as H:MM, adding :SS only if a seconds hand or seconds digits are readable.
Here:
11:12
